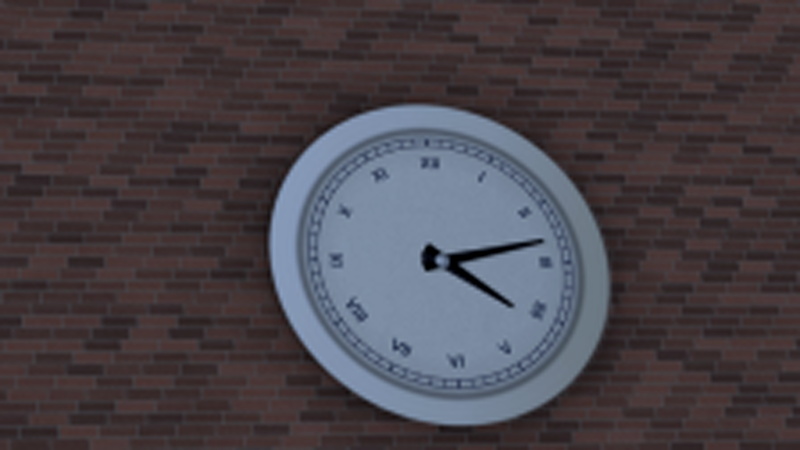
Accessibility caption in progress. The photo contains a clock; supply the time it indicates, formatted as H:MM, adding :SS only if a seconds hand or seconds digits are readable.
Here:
4:13
